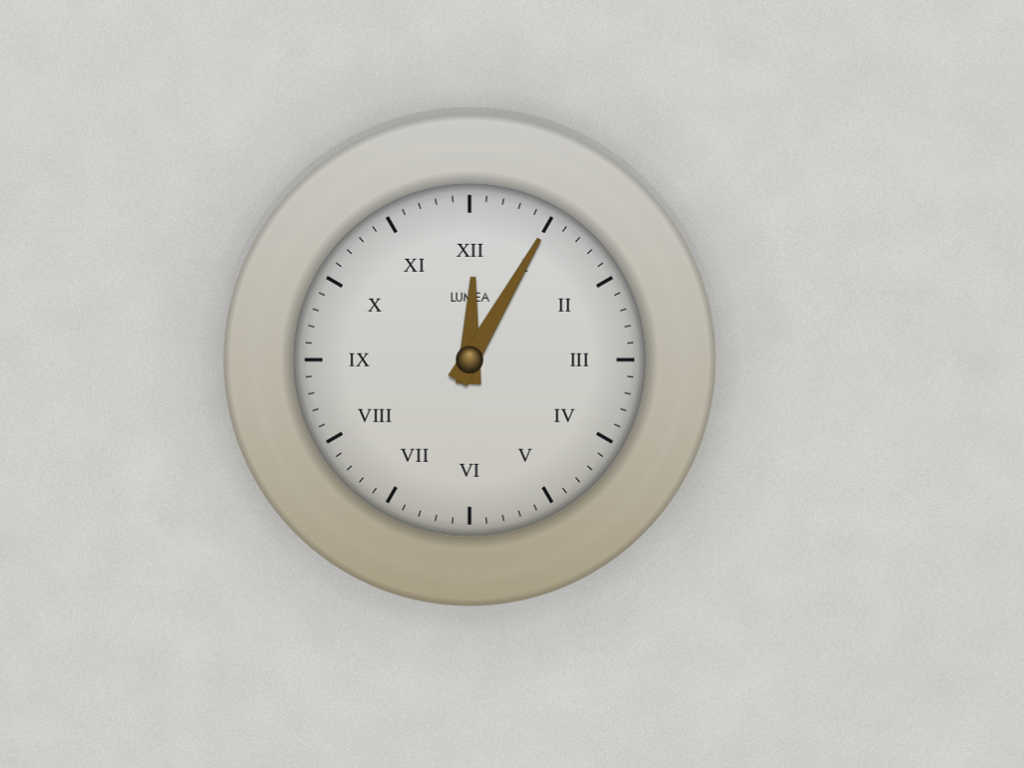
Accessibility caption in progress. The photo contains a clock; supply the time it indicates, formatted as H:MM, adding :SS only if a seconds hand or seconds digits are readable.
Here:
12:05
